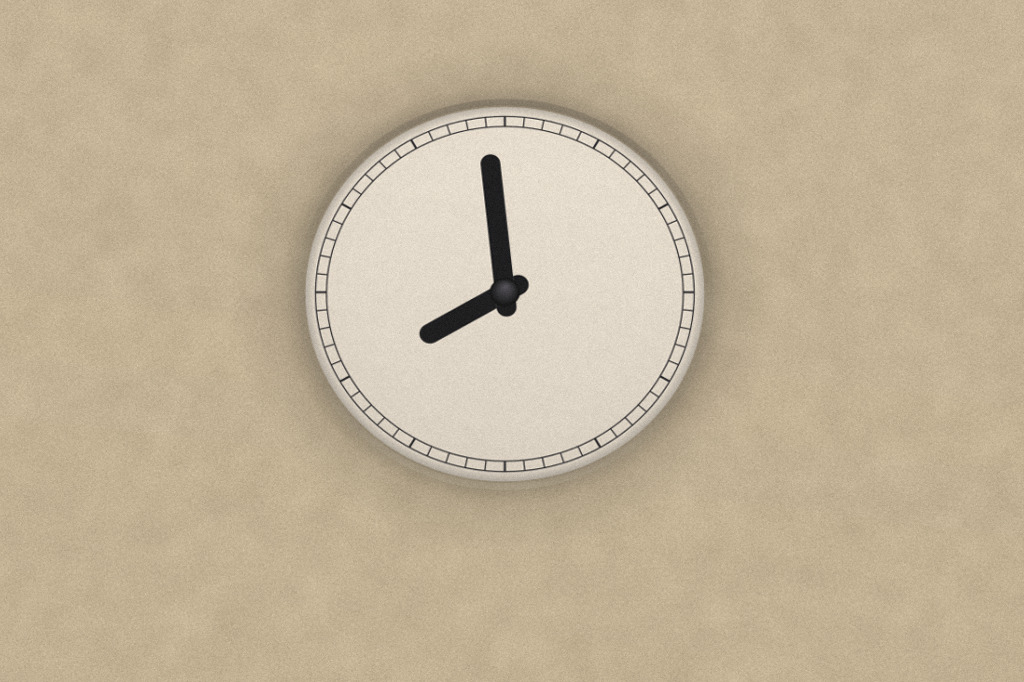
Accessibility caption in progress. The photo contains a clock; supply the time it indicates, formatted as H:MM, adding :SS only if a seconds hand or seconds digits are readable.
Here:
7:59
